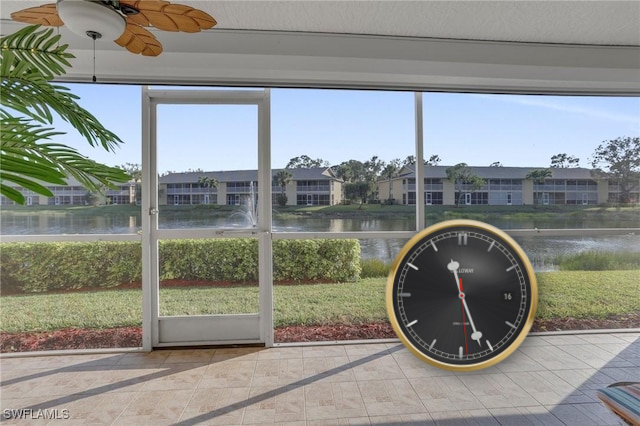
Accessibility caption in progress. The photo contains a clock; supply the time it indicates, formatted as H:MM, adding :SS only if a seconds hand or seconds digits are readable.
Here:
11:26:29
